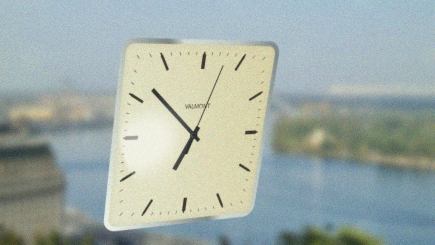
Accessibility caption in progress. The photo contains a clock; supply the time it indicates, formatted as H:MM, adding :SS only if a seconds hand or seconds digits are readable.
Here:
6:52:03
